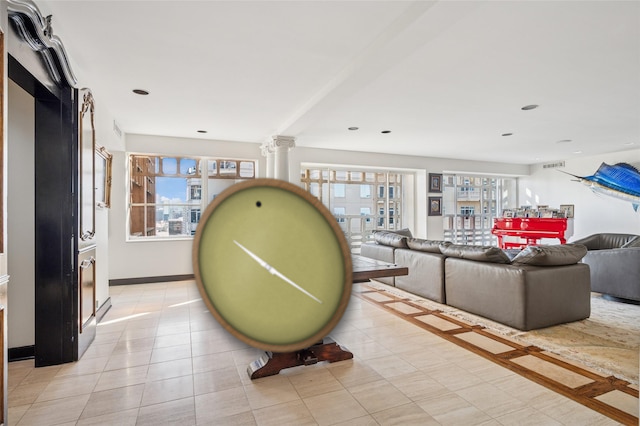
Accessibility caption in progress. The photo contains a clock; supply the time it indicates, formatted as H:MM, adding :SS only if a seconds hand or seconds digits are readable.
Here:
10:21
